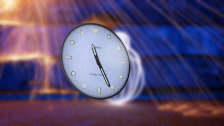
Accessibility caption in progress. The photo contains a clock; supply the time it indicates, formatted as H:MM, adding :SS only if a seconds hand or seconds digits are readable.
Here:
11:26
